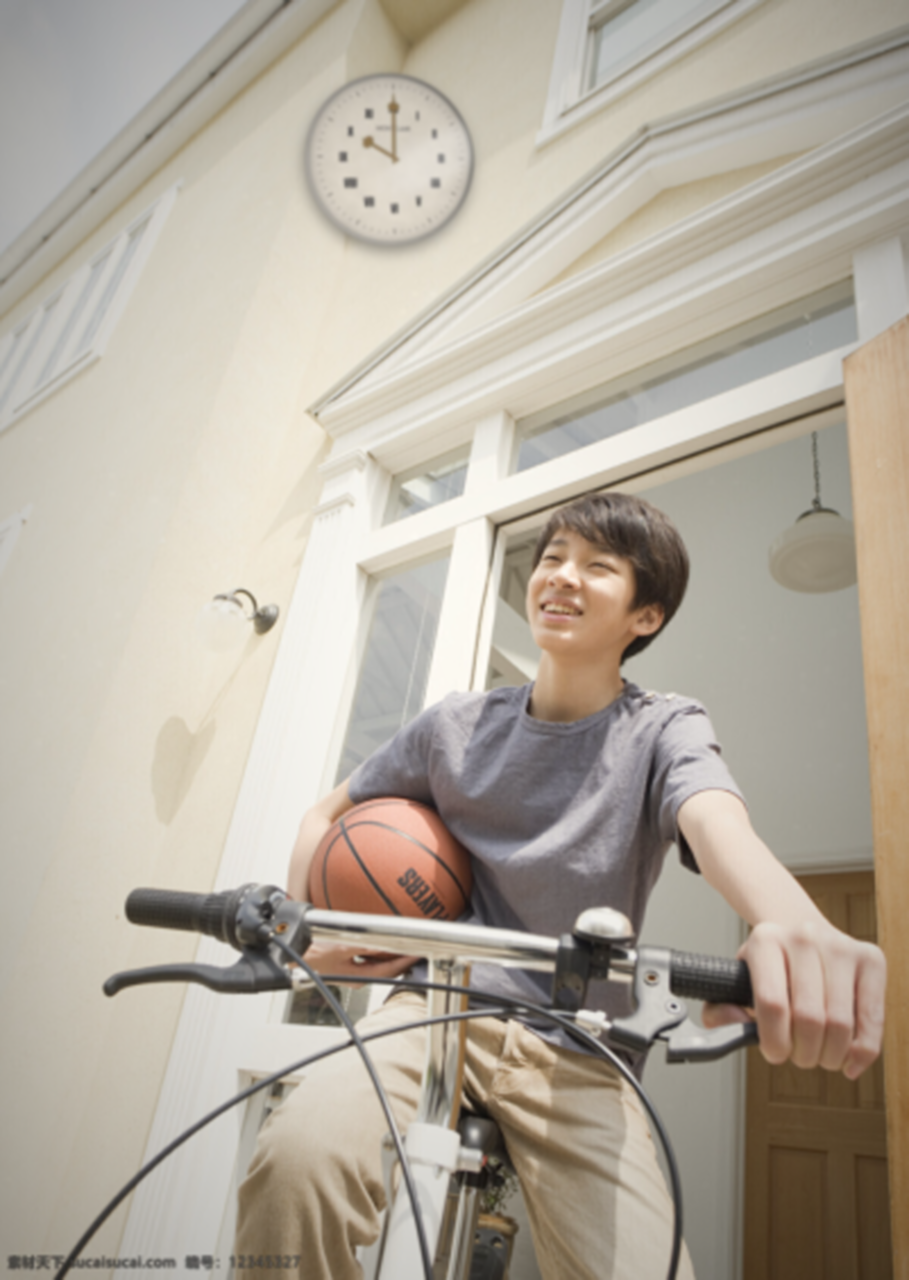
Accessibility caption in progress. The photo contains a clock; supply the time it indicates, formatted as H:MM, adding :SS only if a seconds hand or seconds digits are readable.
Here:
10:00
